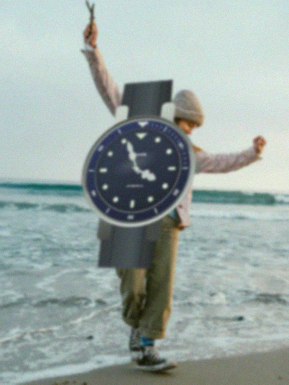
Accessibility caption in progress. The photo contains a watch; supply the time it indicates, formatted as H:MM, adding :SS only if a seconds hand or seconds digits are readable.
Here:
3:56
